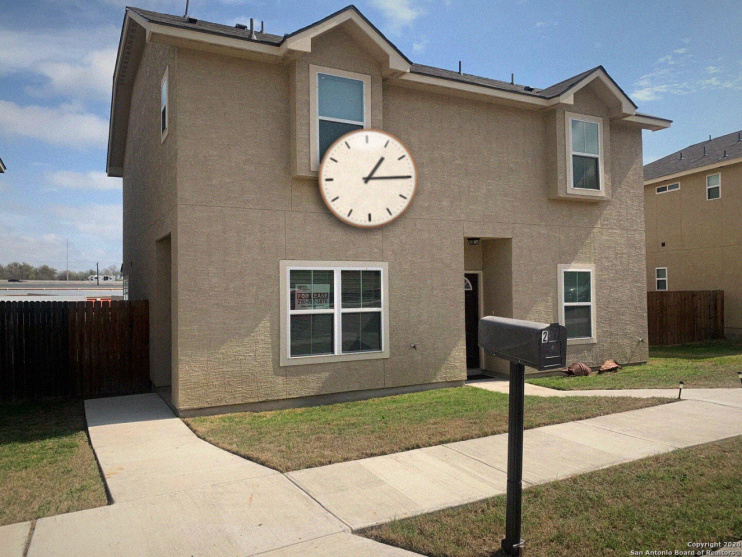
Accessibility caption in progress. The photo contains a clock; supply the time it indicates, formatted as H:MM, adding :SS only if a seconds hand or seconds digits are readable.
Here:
1:15
